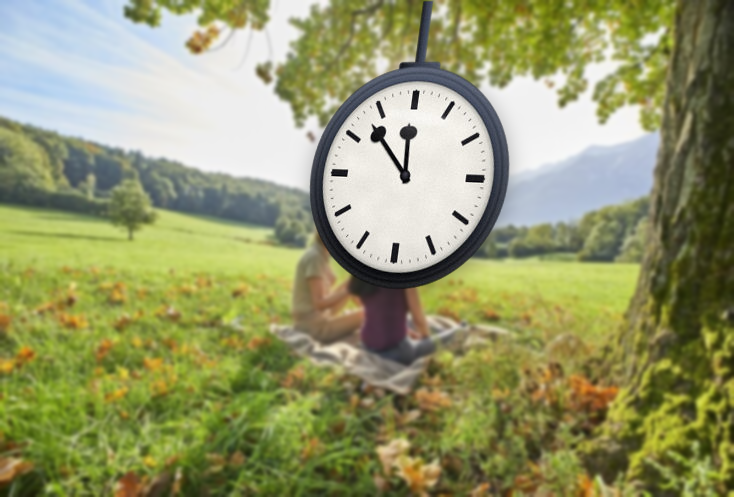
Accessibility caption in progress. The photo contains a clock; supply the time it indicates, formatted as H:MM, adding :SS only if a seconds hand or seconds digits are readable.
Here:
11:53
